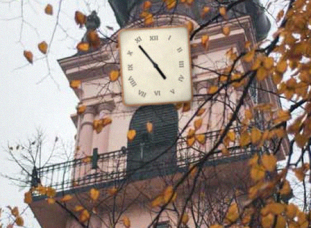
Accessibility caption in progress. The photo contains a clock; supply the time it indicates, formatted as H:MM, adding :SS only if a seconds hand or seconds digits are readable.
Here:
4:54
